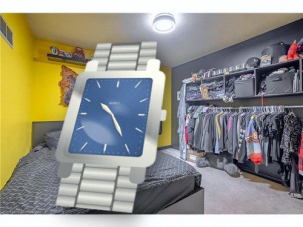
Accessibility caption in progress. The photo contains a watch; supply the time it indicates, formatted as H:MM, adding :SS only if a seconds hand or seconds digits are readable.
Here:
10:25
